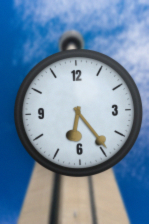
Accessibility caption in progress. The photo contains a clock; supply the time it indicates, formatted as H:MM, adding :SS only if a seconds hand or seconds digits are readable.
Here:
6:24
